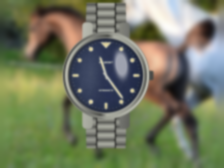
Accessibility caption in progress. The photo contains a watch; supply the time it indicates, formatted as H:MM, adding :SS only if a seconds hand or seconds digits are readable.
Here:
11:24
